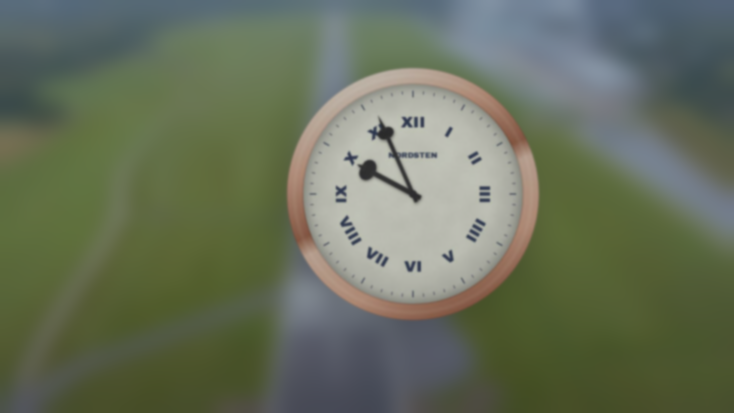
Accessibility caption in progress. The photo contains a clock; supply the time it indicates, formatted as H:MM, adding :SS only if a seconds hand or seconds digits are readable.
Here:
9:56
